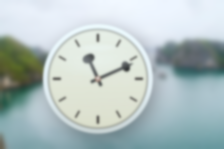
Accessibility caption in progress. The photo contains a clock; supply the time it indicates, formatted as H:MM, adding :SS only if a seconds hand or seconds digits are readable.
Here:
11:11
